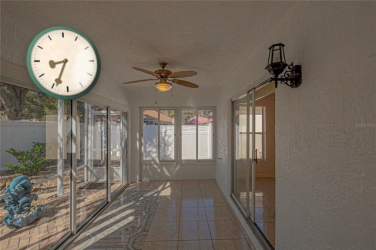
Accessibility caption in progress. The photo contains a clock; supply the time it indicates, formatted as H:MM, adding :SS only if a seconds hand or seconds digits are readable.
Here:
8:34
